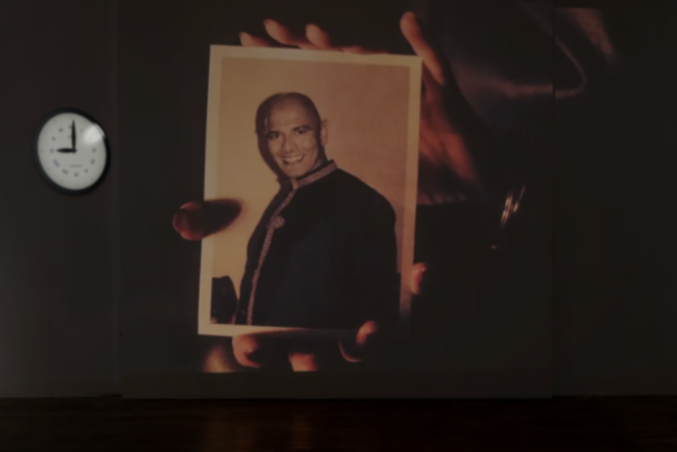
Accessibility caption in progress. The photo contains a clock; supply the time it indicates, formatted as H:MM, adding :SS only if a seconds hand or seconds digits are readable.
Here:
9:01
